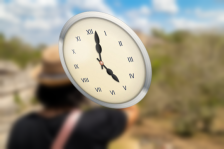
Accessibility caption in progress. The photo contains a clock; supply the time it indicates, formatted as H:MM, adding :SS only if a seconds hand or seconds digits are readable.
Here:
5:02
